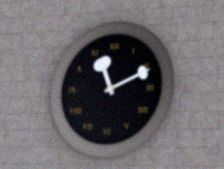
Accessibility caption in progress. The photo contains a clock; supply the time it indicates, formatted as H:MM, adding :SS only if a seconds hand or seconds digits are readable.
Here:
11:11
